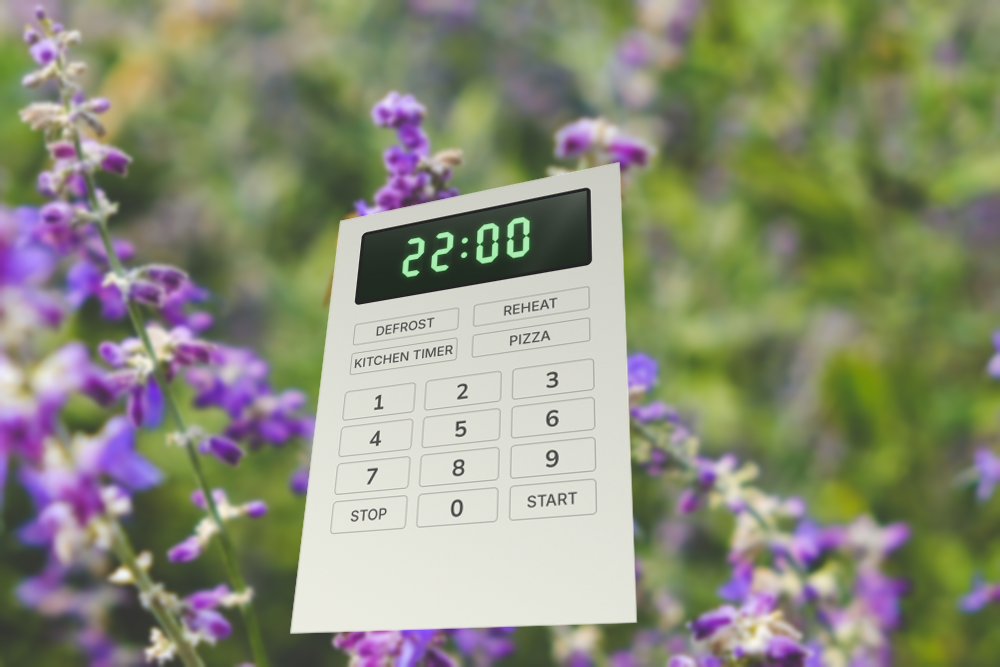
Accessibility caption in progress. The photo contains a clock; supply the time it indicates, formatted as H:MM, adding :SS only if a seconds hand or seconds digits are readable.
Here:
22:00
